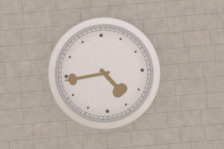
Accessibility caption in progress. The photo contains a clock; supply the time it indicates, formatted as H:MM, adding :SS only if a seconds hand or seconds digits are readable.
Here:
4:44
